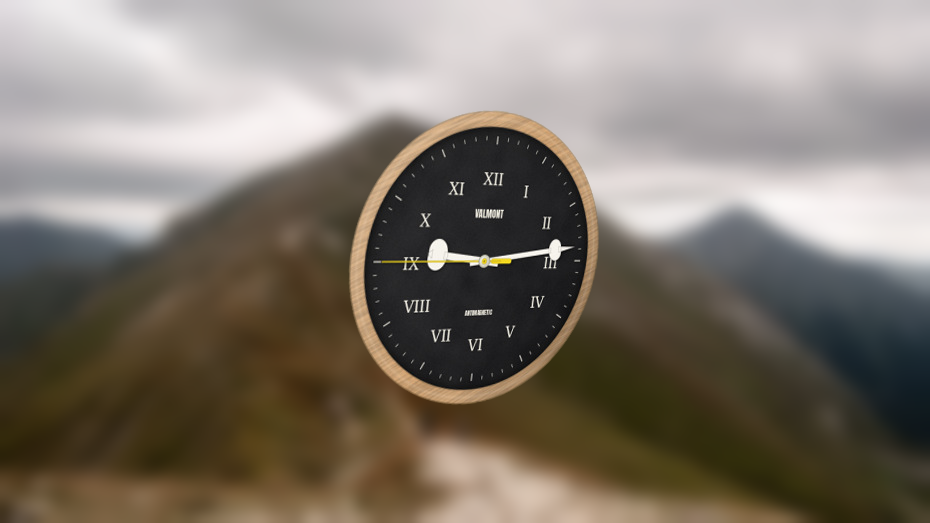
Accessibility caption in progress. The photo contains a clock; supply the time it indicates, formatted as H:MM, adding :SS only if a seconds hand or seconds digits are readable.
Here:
9:13:45
